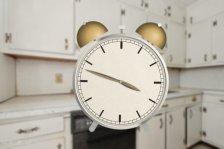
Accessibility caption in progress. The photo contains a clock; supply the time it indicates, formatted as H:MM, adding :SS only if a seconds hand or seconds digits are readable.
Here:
3:48
